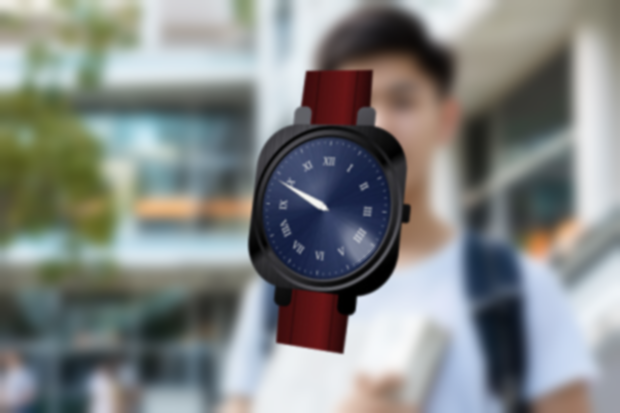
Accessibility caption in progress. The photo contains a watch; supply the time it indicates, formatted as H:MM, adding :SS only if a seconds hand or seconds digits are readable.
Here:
9:49
